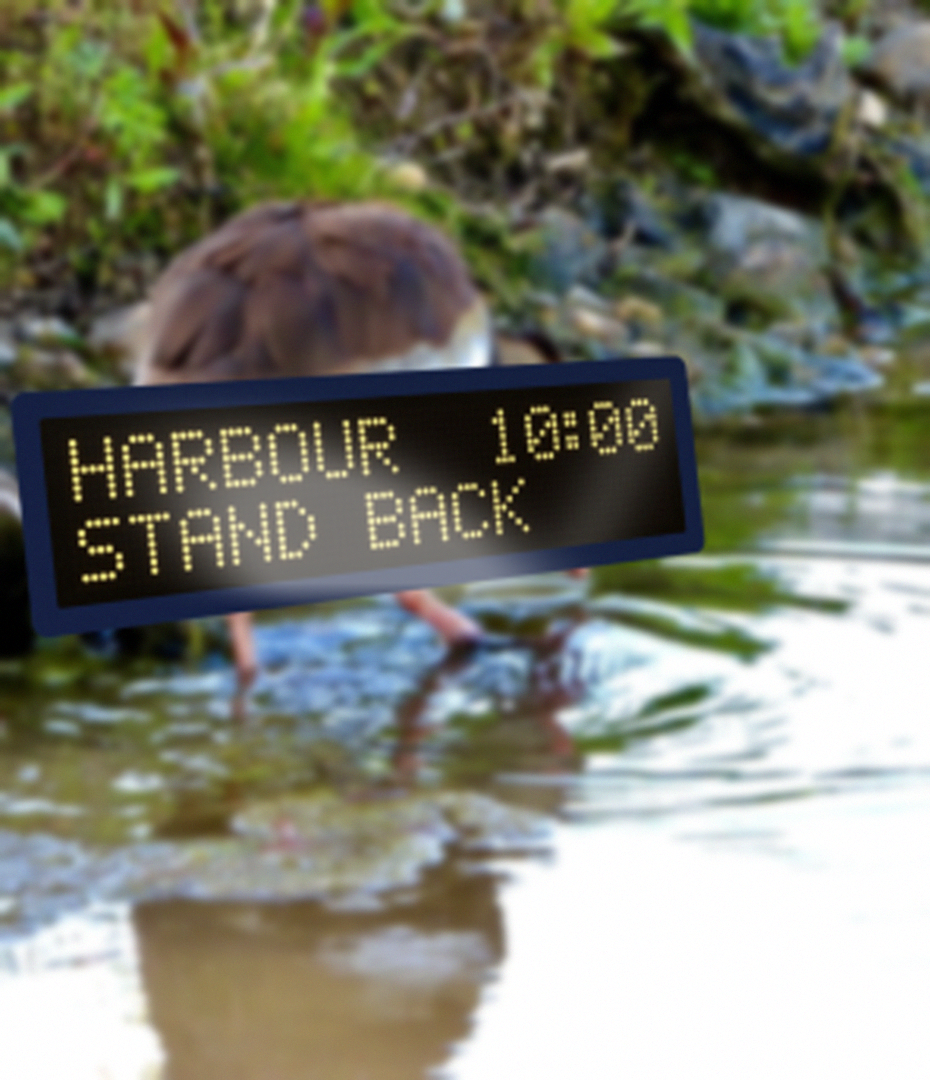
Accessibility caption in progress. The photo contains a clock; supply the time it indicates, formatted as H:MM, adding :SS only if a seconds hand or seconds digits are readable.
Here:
10:00
